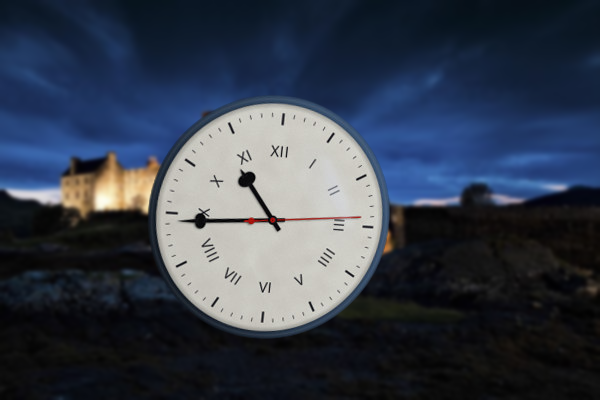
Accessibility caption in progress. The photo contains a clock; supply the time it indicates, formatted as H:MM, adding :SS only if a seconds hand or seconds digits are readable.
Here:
10:44:14
